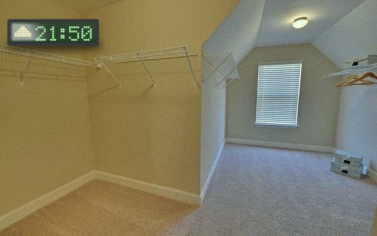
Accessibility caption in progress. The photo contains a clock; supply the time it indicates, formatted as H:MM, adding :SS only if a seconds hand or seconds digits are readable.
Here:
21:50
